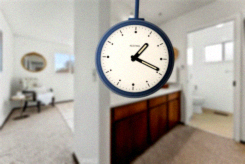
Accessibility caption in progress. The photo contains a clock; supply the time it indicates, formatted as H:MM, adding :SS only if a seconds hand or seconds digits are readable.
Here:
1:19
